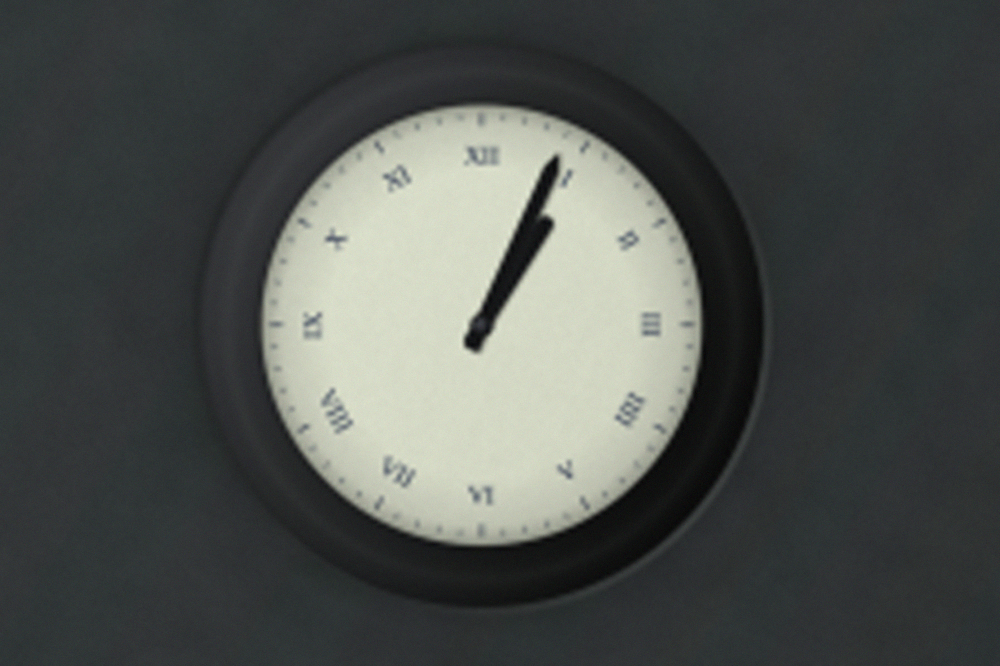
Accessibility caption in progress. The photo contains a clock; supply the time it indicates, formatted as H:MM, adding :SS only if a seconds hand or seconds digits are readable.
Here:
1:04
